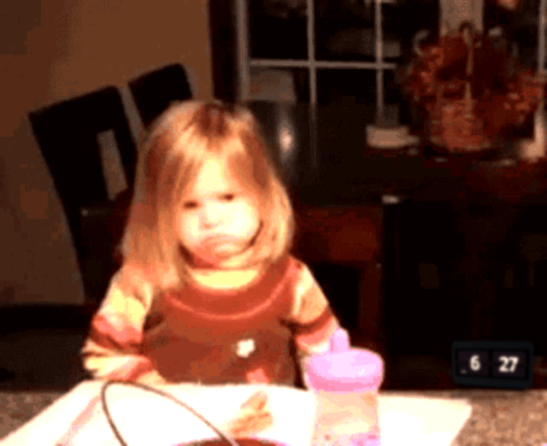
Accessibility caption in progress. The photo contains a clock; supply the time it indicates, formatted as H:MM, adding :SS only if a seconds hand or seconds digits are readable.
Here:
6:27
